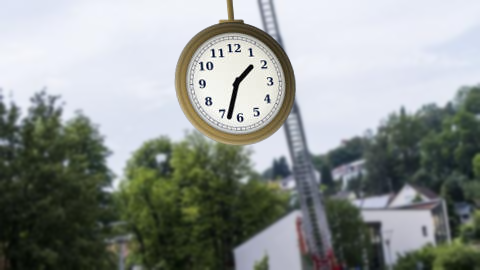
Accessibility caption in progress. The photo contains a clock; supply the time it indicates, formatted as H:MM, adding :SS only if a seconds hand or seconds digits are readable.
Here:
1:33
